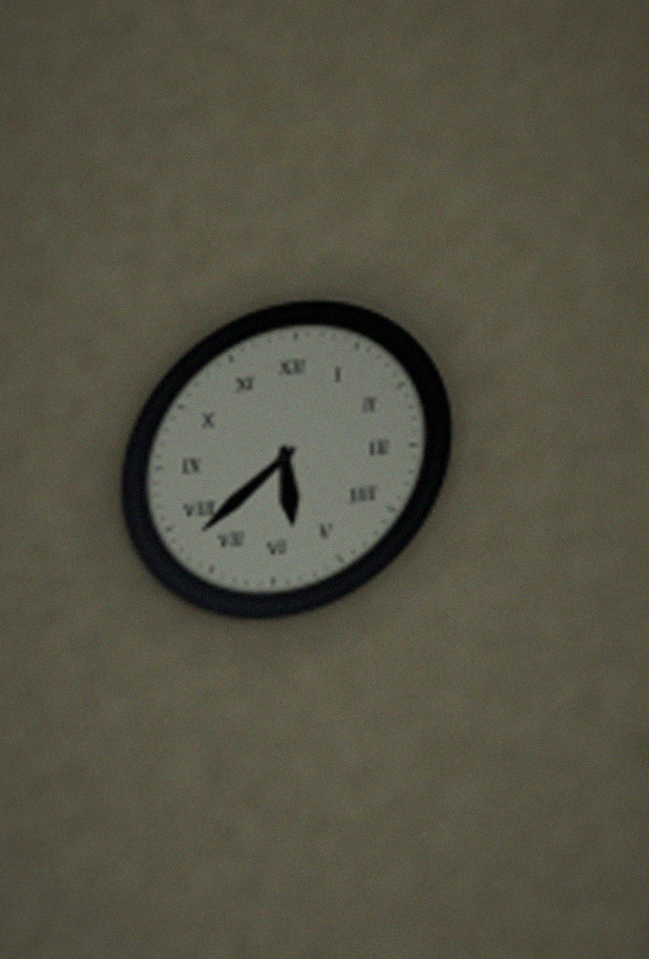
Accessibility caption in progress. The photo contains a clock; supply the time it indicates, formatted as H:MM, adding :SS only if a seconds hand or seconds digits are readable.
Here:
5:38
